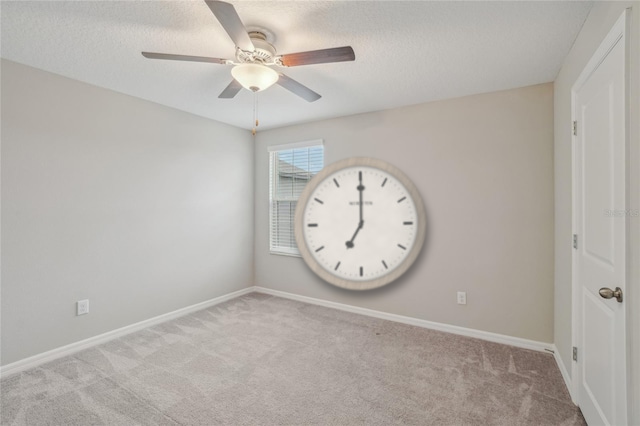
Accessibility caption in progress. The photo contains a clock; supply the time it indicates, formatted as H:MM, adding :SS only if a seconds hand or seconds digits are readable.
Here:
7:00
